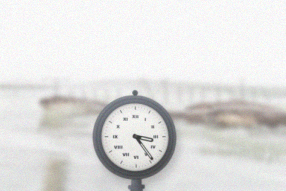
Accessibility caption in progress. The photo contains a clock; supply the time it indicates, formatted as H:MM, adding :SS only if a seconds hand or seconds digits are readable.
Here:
3:24
